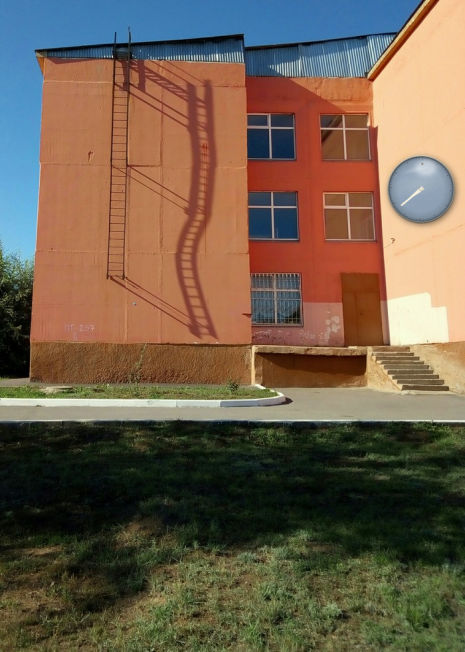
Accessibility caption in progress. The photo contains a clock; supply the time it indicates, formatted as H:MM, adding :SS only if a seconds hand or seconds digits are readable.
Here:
7:38
